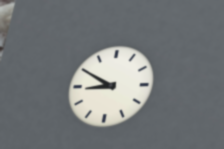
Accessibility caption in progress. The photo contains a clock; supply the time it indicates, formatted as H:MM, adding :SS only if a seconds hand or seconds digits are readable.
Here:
8:50
